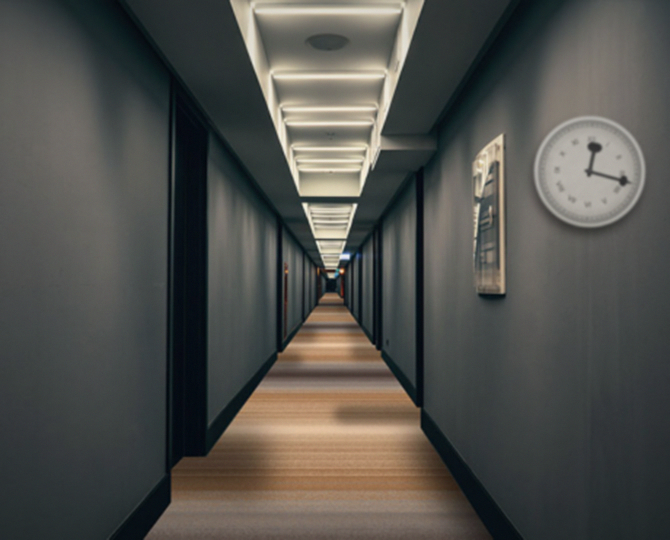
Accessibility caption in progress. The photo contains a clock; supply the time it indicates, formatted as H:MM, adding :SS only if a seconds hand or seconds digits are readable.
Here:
12:17
